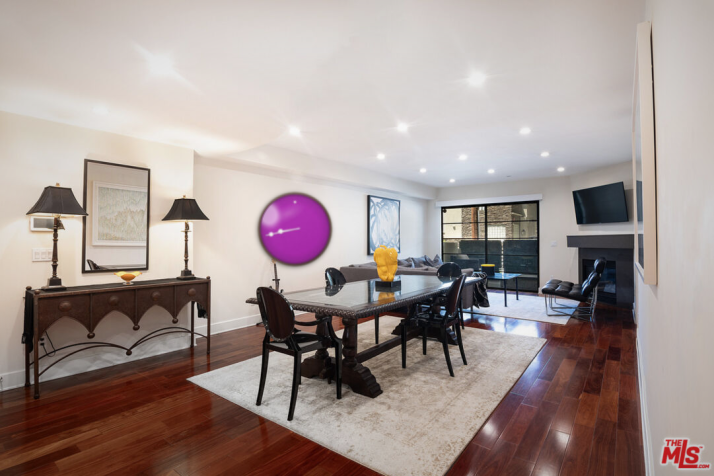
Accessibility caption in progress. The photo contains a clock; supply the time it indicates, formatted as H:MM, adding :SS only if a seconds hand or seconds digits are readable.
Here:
8:43
